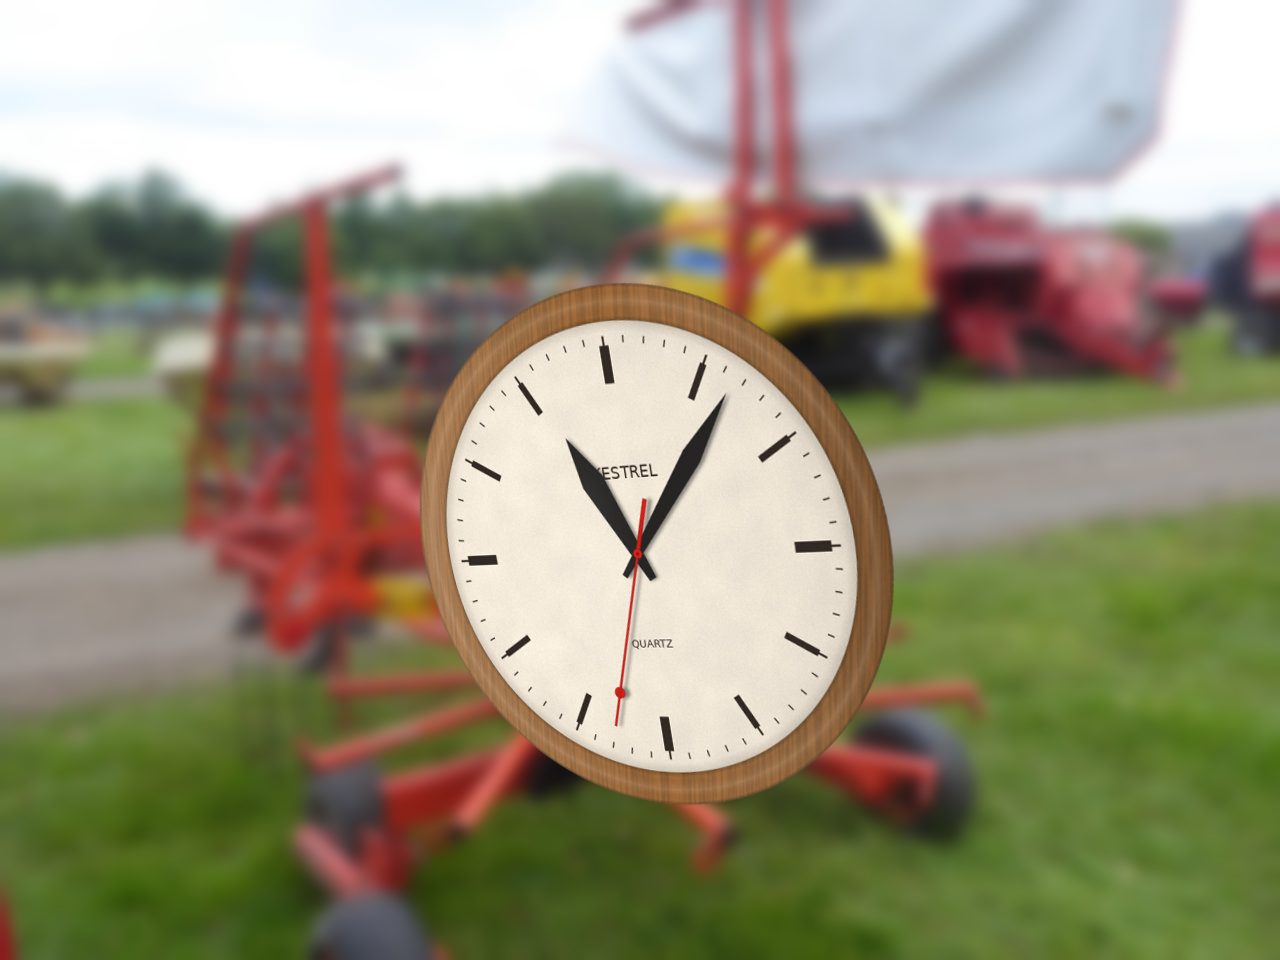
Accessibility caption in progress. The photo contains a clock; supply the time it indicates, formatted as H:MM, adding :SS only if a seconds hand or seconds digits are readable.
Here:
11:06:33
